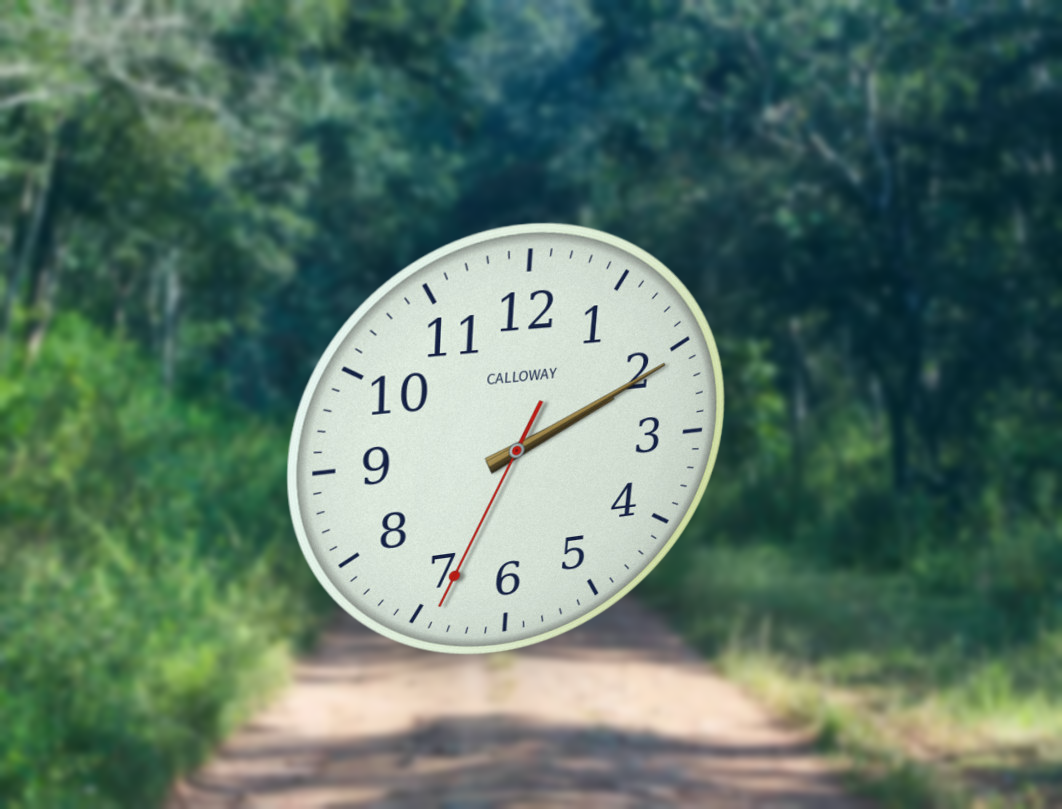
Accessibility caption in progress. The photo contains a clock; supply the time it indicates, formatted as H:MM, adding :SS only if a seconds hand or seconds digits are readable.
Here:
2:10:34
